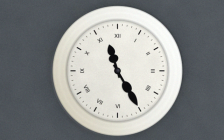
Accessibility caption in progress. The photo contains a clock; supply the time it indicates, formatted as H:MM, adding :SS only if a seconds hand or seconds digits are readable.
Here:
11:25
